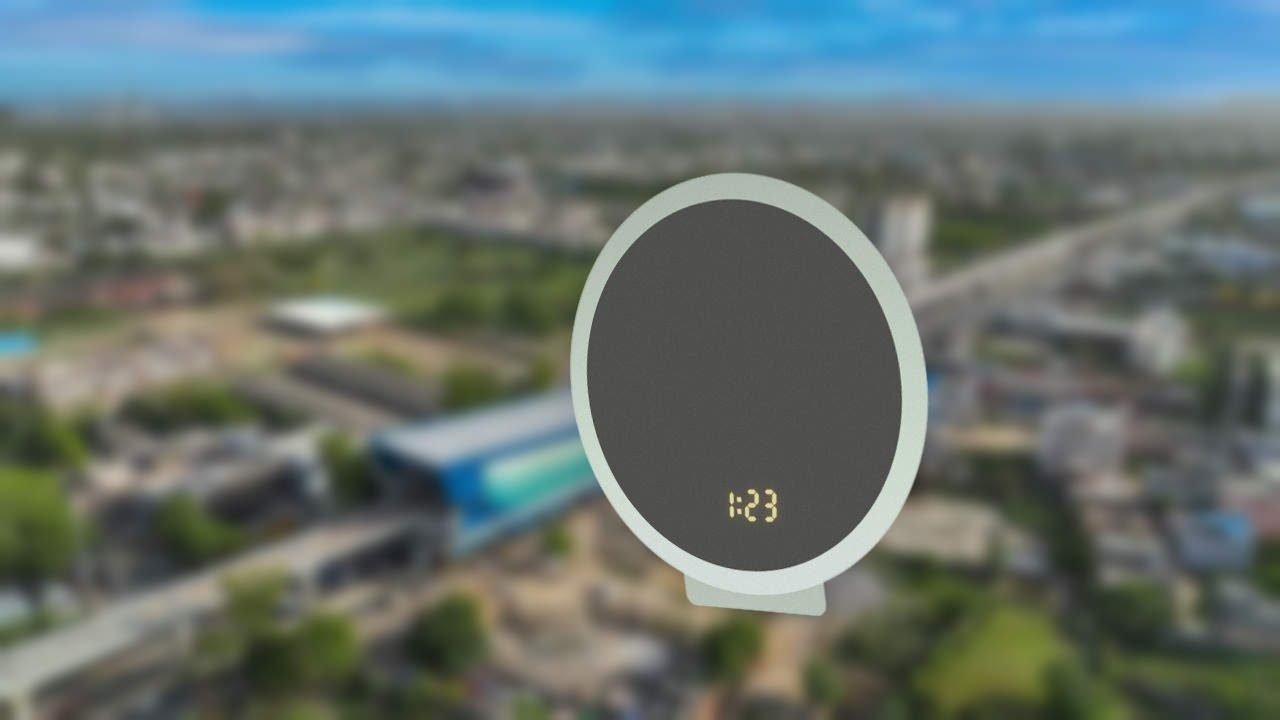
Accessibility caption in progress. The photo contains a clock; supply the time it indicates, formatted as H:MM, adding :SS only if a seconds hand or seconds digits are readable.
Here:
1:23
